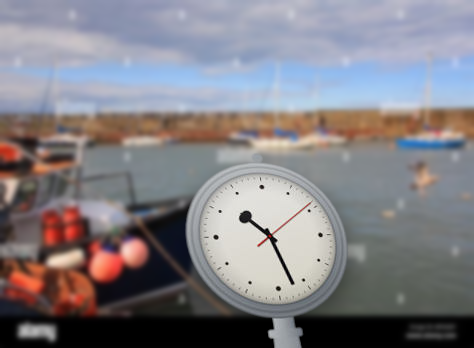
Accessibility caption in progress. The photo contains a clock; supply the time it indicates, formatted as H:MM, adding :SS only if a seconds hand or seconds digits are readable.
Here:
10:27:09
